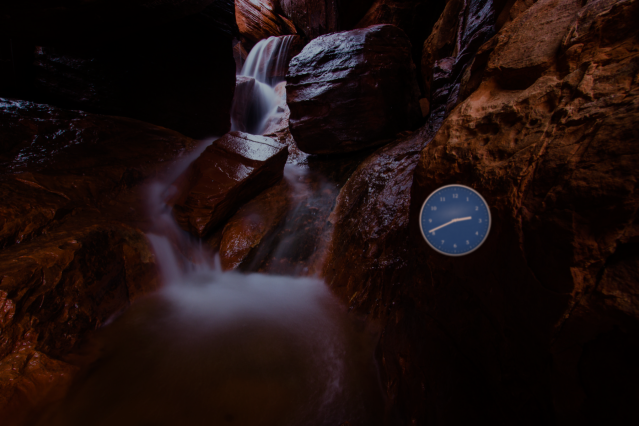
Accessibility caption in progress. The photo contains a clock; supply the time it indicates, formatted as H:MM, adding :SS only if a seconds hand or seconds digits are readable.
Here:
2:41
